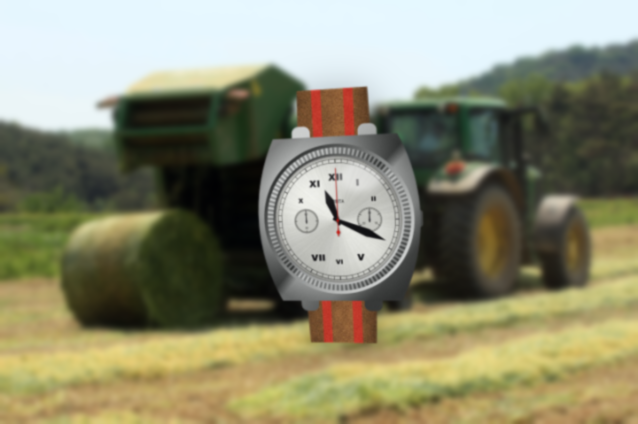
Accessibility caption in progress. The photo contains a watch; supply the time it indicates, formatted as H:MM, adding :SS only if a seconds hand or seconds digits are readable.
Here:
11:19
